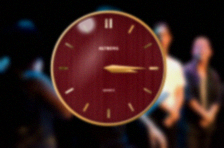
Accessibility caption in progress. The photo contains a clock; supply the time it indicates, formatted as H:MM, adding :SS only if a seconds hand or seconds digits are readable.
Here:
3:15
